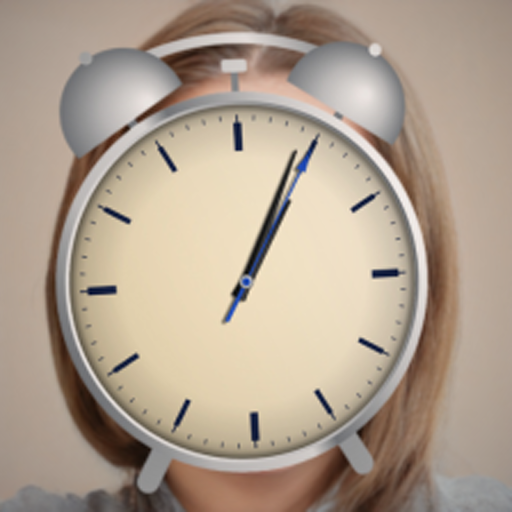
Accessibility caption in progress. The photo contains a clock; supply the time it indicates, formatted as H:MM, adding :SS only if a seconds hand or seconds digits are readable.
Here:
1:04:05
